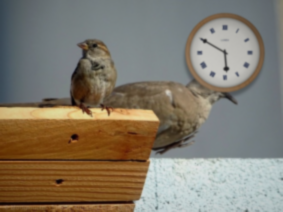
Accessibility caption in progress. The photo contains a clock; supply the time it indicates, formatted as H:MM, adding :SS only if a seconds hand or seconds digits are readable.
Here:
5:50
